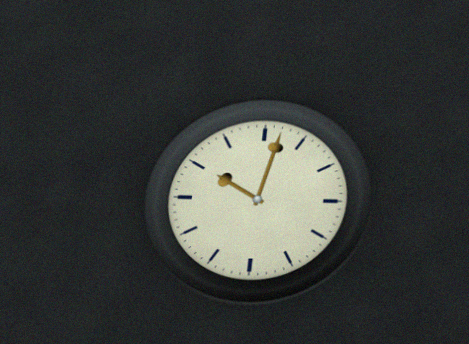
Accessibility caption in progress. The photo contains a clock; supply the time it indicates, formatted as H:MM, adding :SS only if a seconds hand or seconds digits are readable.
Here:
10:02
